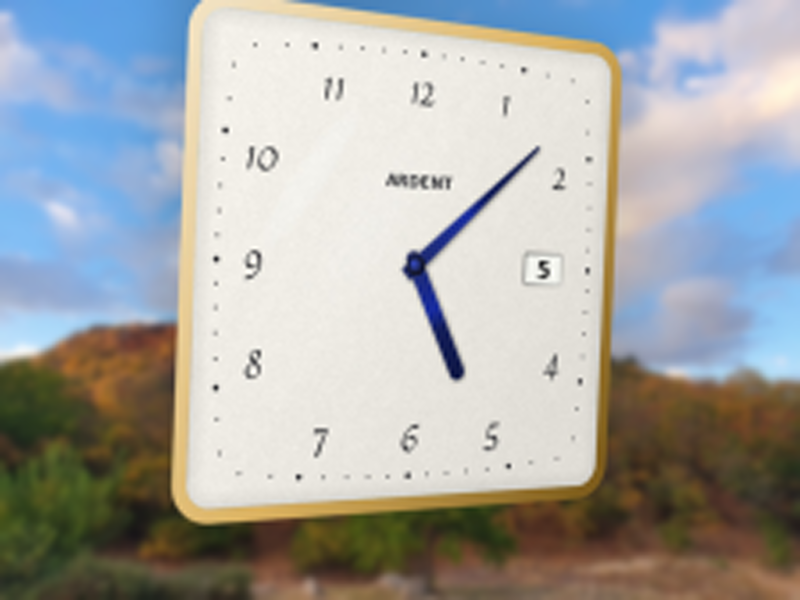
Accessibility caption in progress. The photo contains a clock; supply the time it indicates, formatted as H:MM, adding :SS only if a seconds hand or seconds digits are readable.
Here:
5:08
